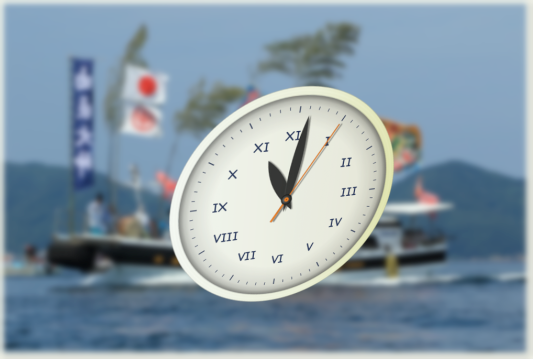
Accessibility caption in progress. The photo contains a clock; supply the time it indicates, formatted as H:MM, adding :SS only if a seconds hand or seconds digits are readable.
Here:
11:01:05
